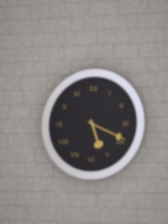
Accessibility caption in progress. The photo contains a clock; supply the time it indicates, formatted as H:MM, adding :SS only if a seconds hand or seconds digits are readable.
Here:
5:19
